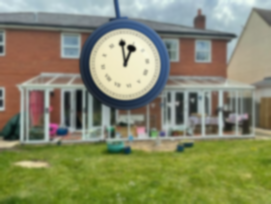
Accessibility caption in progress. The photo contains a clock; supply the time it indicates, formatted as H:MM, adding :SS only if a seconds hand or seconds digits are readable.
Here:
1:00
